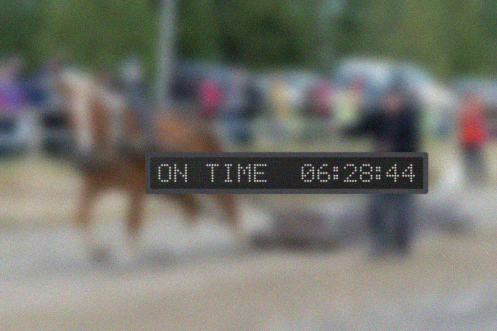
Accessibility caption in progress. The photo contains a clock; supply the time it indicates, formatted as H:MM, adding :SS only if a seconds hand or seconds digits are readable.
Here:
6:28:44
